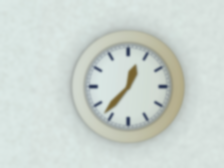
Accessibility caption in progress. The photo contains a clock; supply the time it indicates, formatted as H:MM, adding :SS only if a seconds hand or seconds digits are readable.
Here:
12:37
